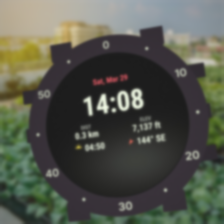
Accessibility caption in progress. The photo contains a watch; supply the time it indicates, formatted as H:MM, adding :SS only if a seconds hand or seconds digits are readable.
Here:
14:08
